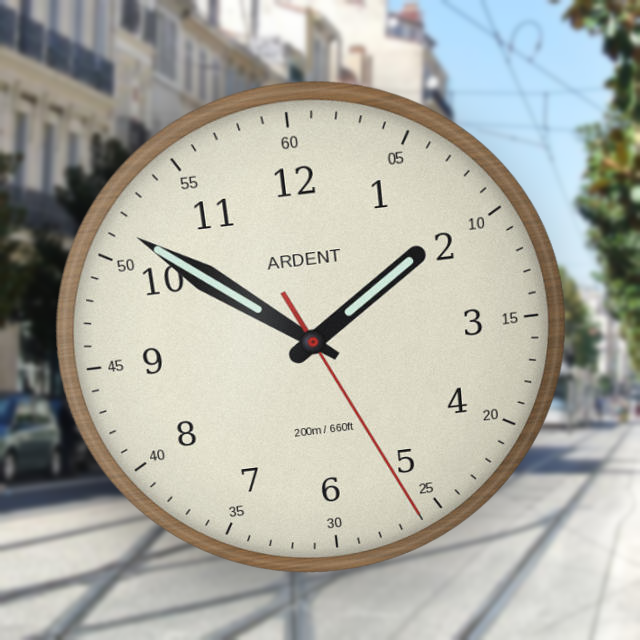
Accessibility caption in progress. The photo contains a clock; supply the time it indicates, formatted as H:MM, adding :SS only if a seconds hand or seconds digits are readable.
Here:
1:51:26
